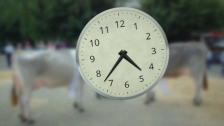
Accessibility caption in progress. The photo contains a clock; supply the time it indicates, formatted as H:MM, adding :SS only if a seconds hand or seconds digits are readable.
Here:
4:37
